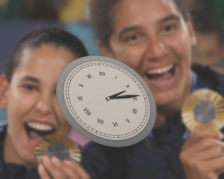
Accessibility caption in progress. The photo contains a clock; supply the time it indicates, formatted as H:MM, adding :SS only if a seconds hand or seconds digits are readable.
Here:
2:14
